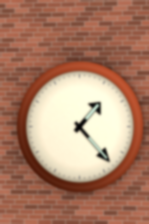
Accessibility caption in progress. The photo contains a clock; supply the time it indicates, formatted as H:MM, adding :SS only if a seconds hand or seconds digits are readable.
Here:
1:23
